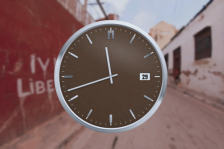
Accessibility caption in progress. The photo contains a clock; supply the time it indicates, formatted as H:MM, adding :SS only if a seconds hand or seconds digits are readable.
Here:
11:42
